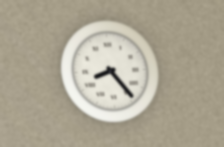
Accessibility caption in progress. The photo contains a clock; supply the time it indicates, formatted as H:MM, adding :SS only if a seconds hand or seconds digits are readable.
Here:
8:24
